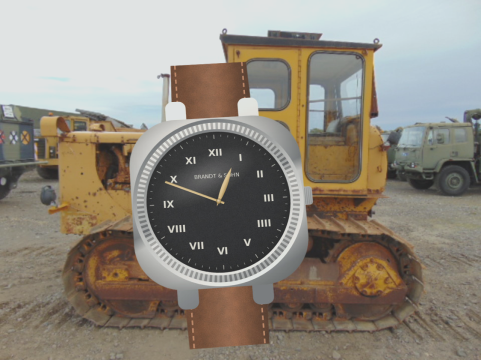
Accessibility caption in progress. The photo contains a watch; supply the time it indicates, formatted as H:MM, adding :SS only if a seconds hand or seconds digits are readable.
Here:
12:49
